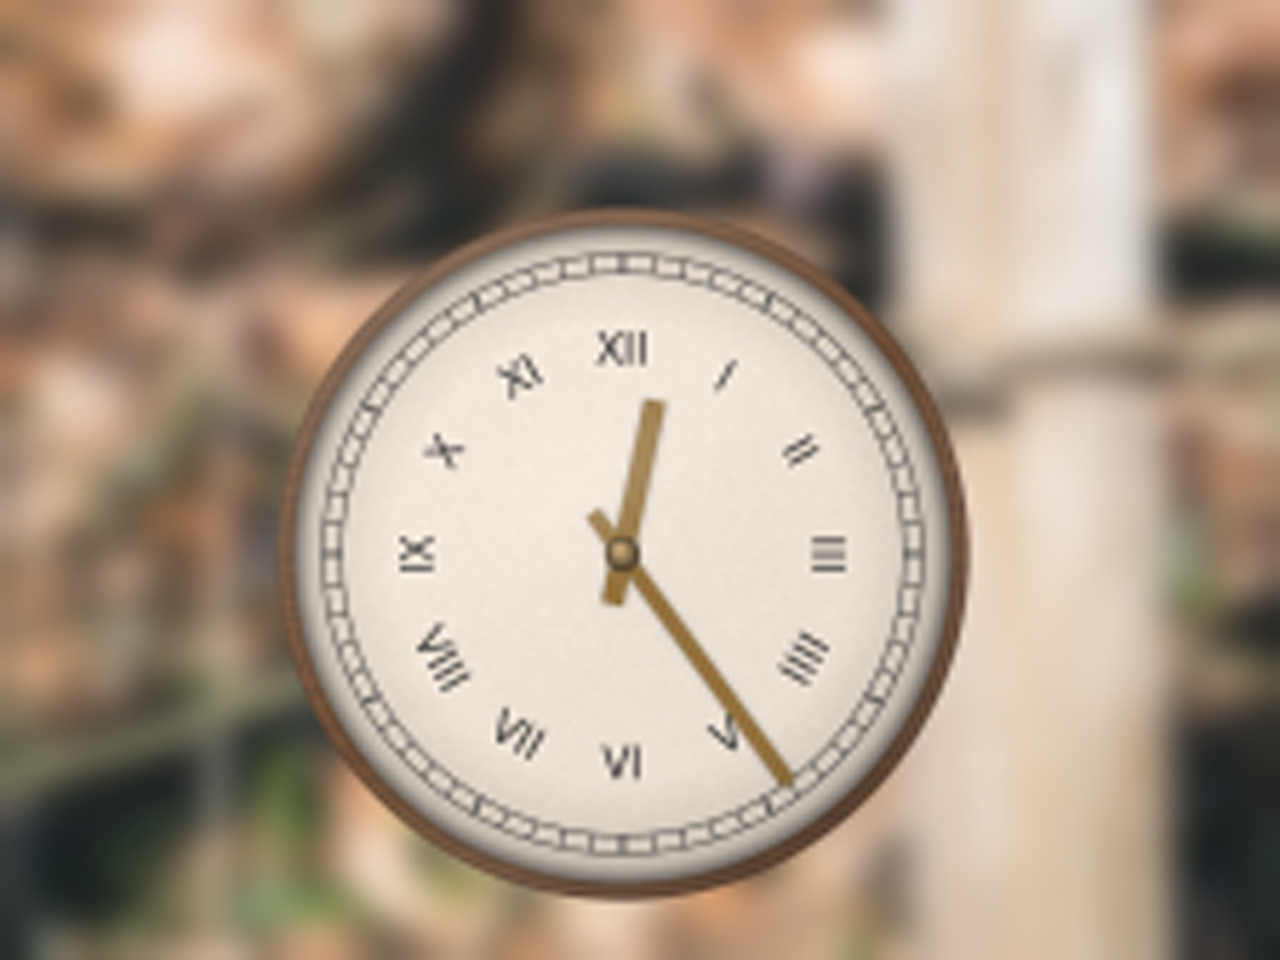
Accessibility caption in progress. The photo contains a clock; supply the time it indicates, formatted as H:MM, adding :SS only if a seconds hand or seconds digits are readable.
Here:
12:24
